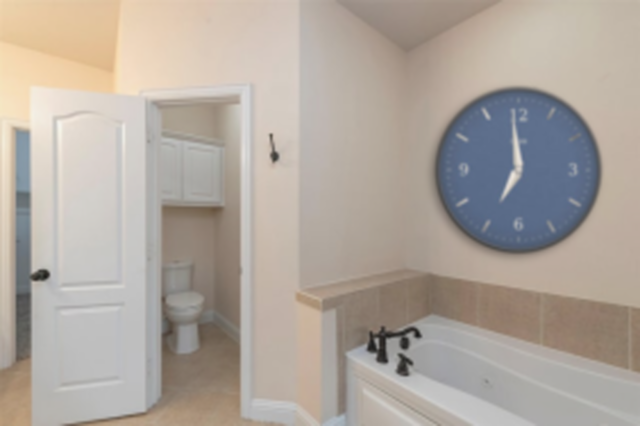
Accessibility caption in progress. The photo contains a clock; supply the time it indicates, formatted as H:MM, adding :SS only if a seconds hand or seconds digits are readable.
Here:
6:59
